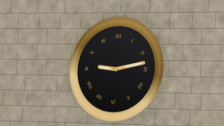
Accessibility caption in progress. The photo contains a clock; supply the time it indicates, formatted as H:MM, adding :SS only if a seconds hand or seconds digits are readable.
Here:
9:13
